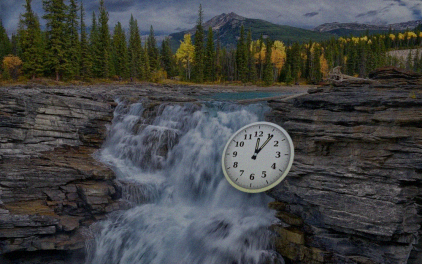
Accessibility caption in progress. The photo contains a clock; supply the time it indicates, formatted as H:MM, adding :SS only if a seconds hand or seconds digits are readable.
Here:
12:06
